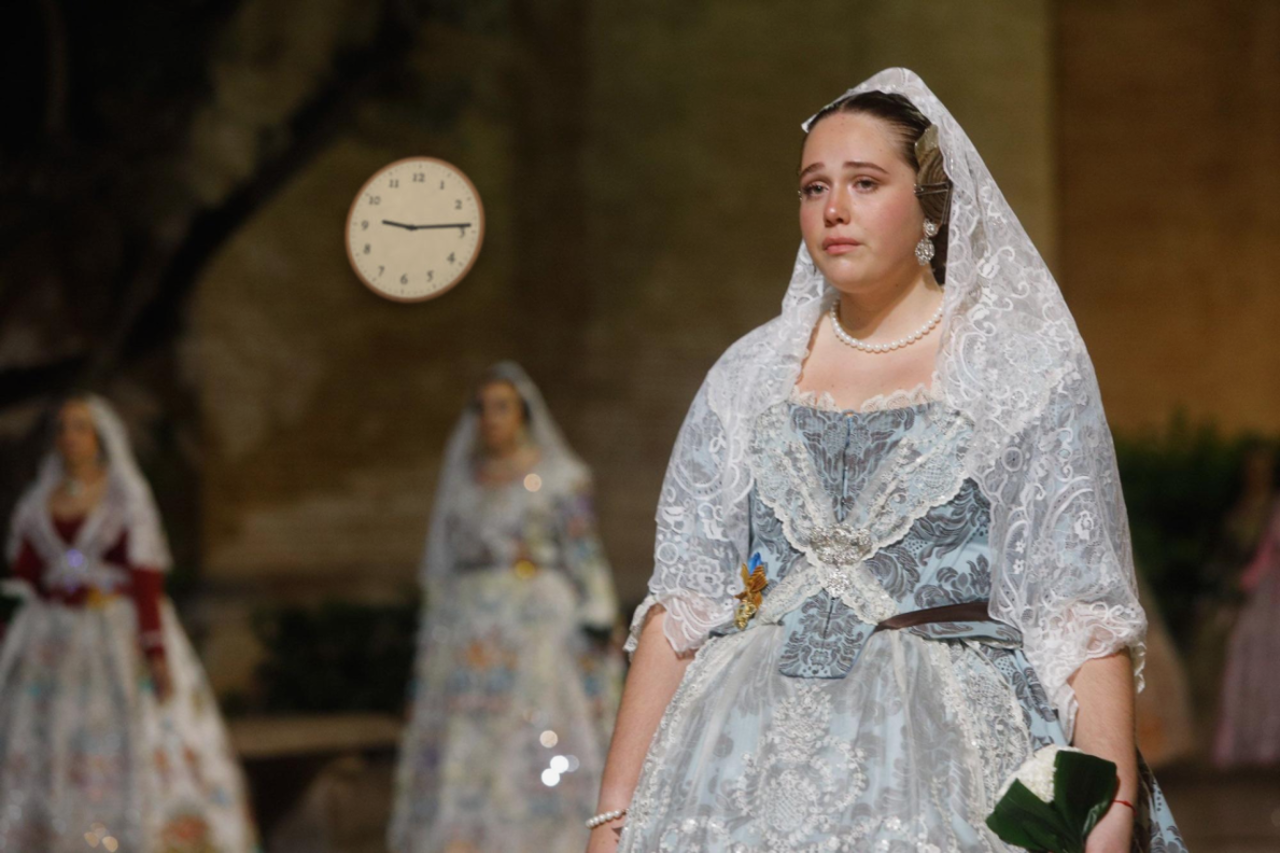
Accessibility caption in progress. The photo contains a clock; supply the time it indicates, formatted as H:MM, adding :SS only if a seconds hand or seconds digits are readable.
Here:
9:14
